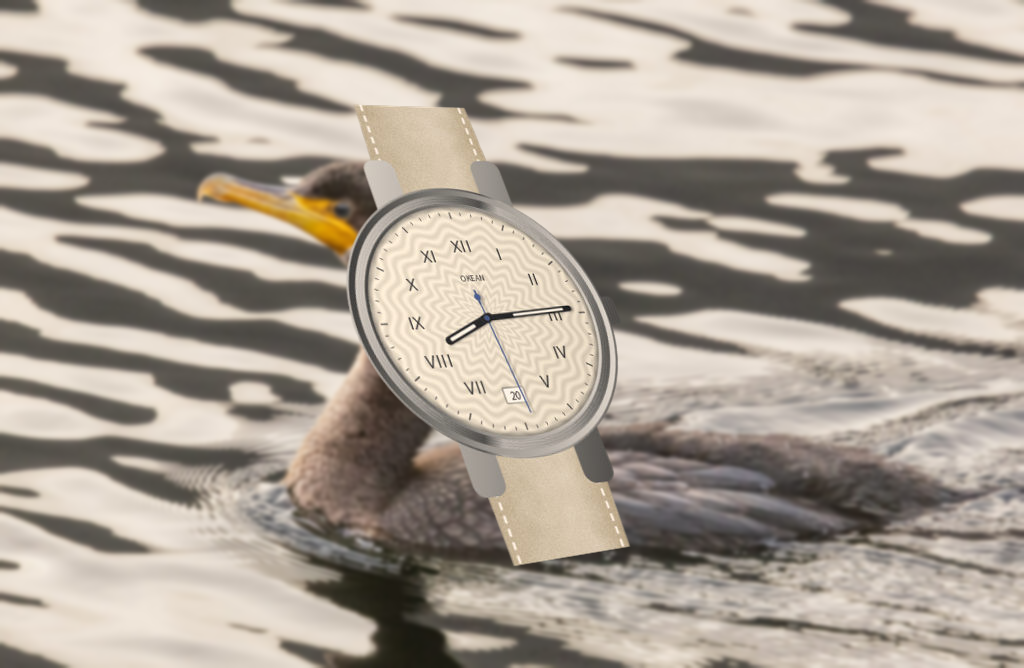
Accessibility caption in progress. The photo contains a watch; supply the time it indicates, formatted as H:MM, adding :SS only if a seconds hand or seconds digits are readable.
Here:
8:14:29
